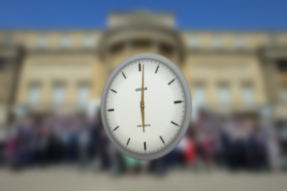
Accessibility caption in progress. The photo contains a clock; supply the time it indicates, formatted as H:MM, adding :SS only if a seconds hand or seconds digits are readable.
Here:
6:01
